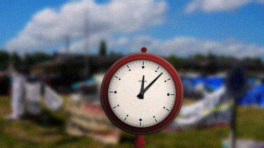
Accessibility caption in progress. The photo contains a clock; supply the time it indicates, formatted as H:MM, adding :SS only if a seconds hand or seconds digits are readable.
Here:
12:07
